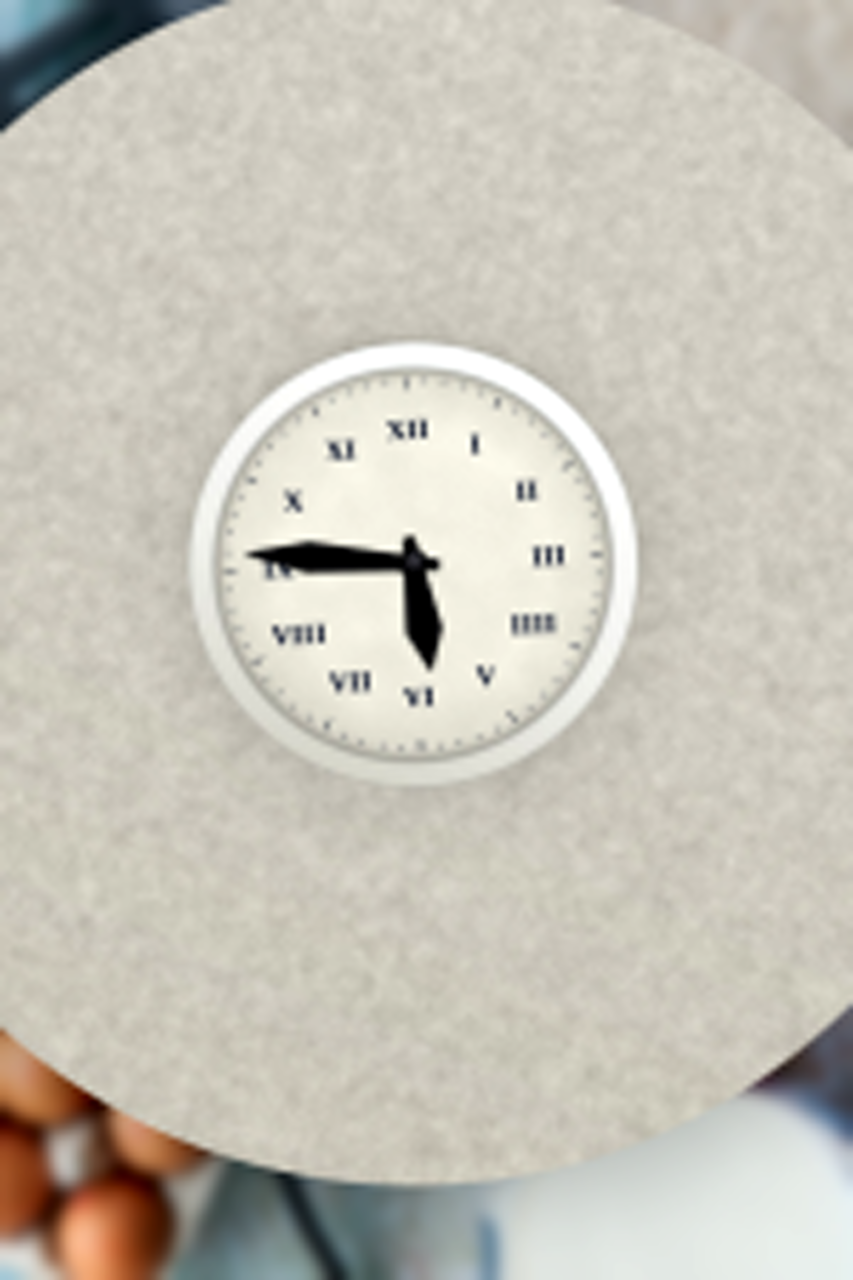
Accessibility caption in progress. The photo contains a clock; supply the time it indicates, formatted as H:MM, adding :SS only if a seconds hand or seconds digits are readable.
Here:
5:46
